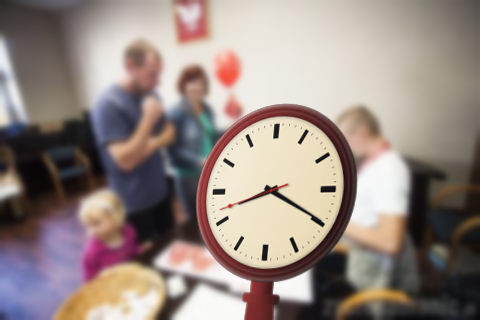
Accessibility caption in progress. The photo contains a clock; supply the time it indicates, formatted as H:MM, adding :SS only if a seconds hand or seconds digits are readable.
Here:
8:19:42
